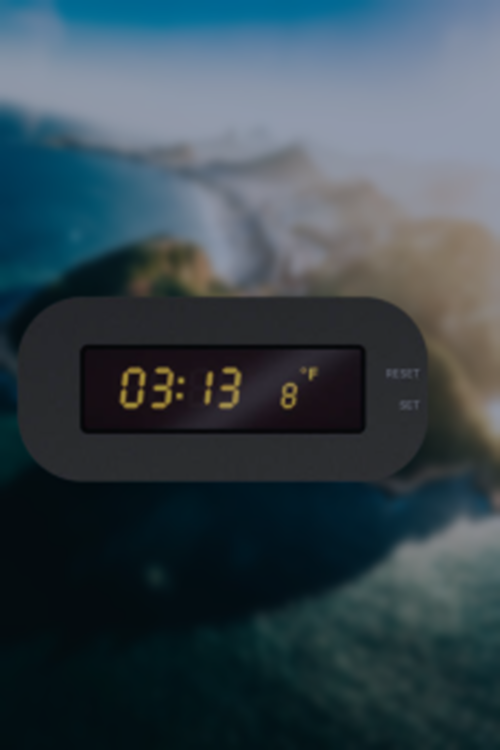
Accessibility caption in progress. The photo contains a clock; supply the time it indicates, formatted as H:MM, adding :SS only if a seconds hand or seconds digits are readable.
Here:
3:13
